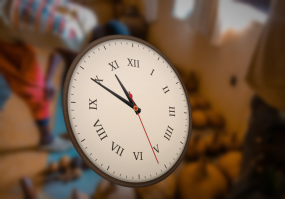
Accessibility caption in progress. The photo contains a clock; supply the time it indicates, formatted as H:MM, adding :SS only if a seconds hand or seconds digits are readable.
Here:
10:49:26
